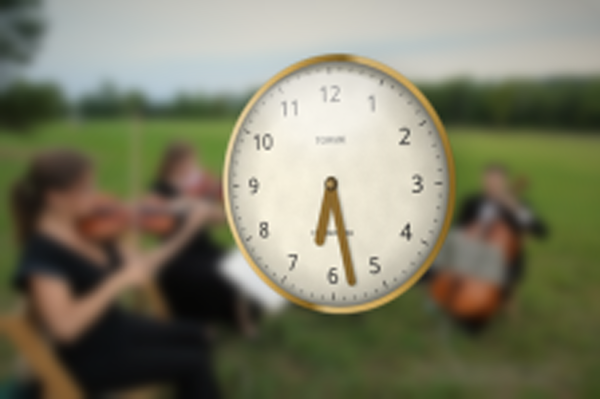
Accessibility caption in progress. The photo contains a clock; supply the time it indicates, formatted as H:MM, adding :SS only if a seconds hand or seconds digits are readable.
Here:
6:28
